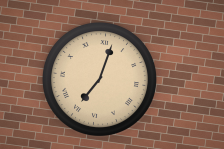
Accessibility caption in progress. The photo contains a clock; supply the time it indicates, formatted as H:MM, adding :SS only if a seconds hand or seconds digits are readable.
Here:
7:02
